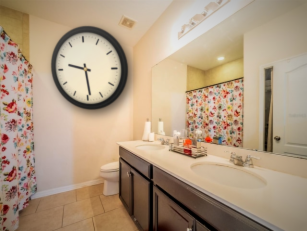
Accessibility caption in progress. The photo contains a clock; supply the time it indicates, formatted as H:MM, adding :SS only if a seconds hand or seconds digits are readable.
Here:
9:29
